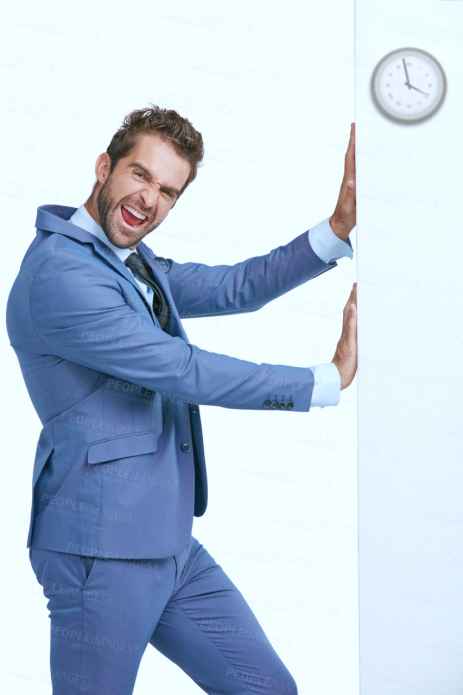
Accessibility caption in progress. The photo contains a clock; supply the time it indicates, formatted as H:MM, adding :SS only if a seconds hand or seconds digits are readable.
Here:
3:58
